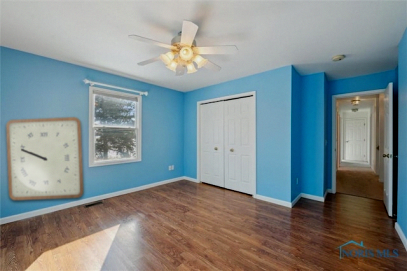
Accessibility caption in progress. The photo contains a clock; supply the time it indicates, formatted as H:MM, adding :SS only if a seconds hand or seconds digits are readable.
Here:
9:49
